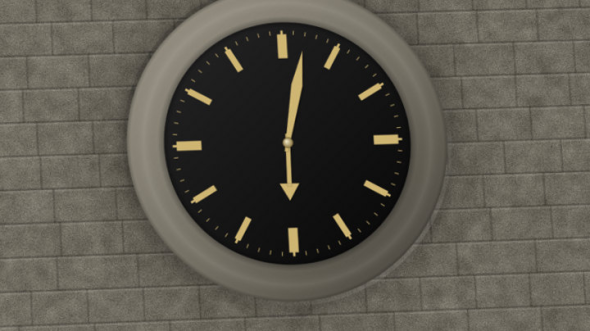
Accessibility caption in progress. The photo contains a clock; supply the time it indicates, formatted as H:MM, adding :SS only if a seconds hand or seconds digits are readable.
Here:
6:02
